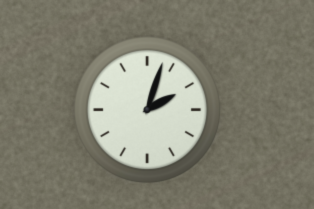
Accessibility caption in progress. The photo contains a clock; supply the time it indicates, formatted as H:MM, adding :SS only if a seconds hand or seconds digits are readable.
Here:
2:03
